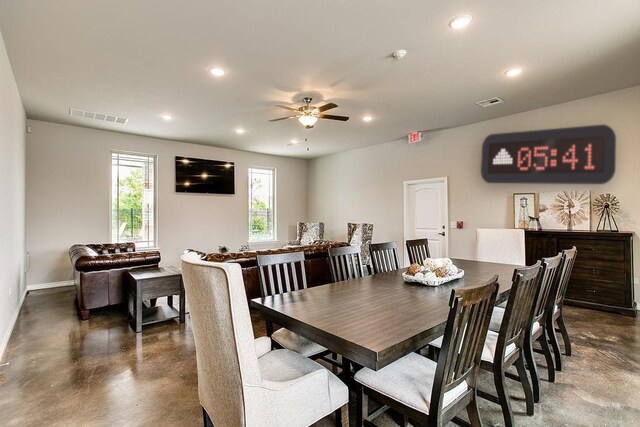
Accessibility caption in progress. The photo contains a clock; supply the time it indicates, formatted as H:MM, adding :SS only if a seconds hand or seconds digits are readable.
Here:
5:41
